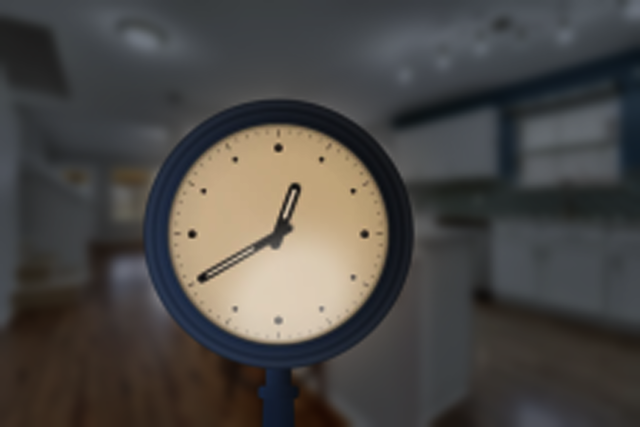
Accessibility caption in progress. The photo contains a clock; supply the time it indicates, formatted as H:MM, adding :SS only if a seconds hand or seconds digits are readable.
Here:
12:40
